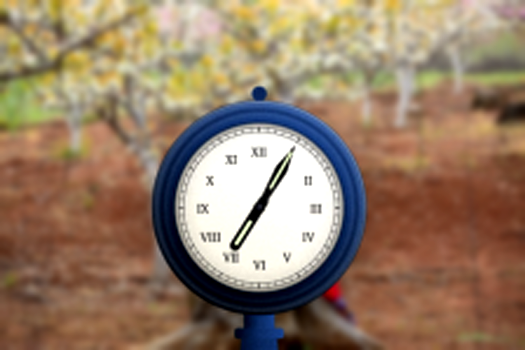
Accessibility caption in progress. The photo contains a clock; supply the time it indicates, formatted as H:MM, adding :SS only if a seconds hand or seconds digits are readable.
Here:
7:05
